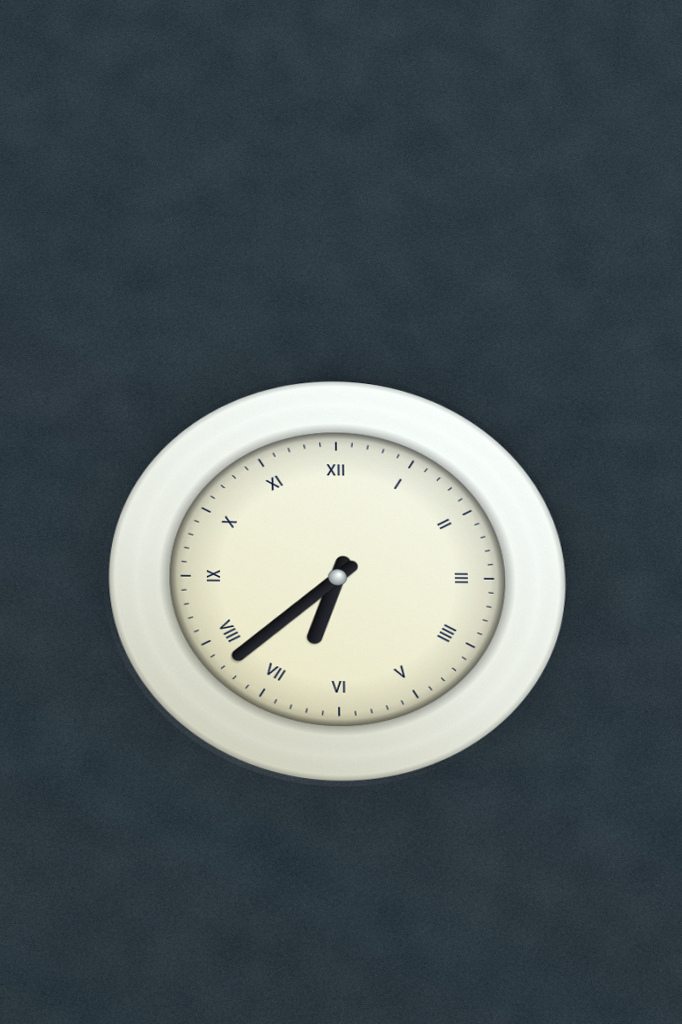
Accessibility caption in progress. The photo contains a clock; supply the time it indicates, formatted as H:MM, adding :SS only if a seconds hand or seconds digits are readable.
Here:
6:38
